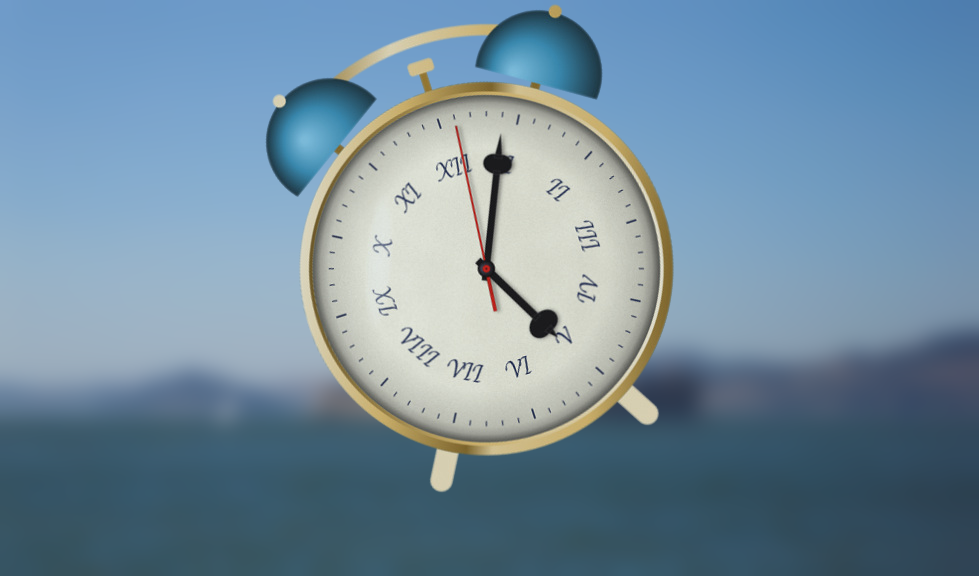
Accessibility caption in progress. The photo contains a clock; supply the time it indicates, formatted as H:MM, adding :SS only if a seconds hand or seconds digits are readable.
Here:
5:04:01
